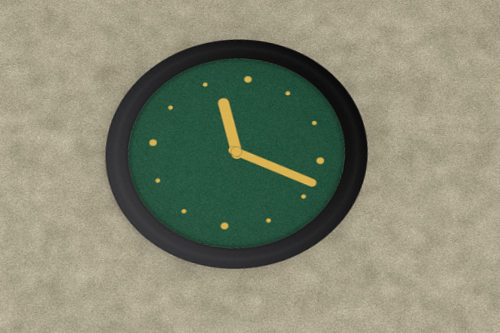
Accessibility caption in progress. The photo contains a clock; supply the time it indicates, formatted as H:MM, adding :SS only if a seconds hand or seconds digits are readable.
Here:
11:18
